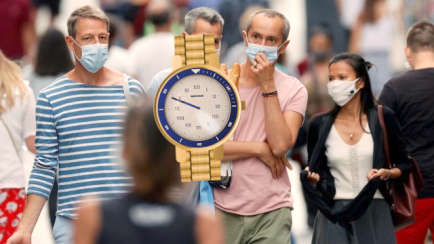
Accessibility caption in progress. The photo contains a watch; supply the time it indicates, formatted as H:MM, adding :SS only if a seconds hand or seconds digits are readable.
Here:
9:49
